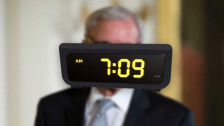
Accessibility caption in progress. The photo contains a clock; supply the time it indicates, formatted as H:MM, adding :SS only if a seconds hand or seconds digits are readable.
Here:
7:09
